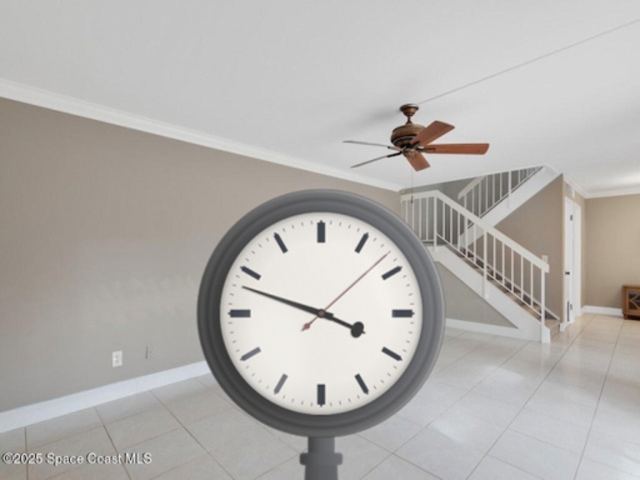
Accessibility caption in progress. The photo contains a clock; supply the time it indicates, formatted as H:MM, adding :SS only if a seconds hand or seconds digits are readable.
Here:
3:48:08
